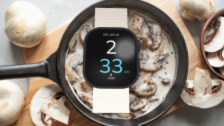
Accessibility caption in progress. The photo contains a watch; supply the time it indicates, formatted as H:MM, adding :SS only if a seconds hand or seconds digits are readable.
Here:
2:33
